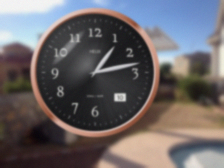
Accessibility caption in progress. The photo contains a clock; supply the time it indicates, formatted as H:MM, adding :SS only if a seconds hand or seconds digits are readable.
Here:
1:13
